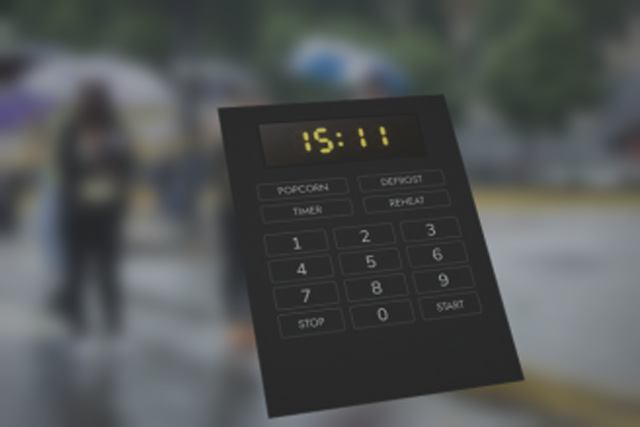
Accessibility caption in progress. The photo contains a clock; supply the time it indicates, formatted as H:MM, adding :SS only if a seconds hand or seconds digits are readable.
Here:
15:11
